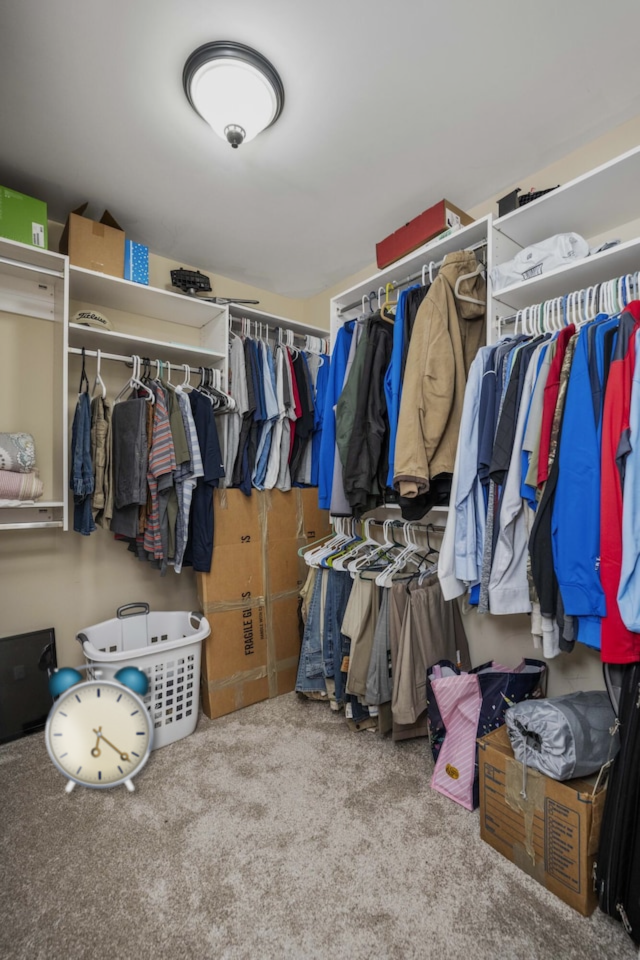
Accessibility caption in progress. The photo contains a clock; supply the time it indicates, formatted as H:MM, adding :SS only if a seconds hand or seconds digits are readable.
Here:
6:22
